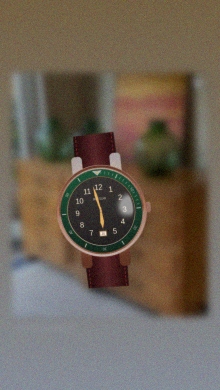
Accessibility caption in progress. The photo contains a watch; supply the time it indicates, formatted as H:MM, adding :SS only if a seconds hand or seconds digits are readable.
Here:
5:58
